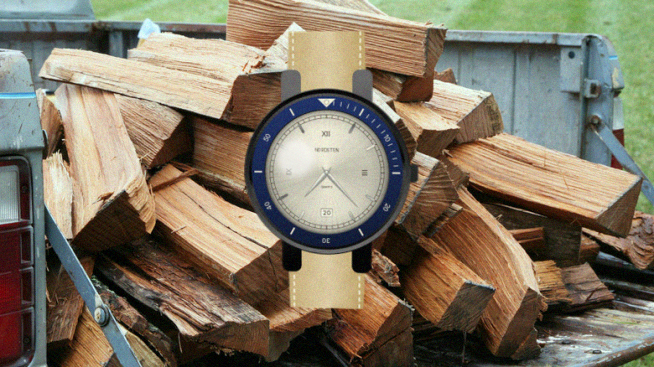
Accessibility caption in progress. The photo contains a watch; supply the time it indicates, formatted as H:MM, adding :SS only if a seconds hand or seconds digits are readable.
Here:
7:23
